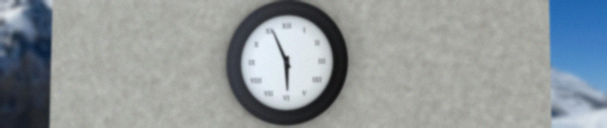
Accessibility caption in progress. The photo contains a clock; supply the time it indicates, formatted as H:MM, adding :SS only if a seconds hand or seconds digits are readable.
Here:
5:56
